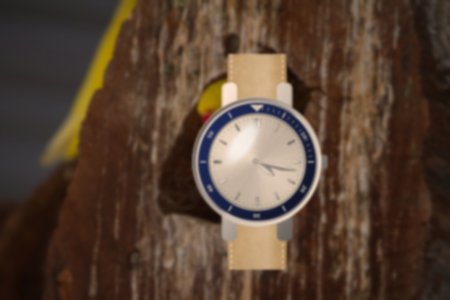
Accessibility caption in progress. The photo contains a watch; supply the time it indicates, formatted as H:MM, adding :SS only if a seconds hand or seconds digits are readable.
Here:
4:17
